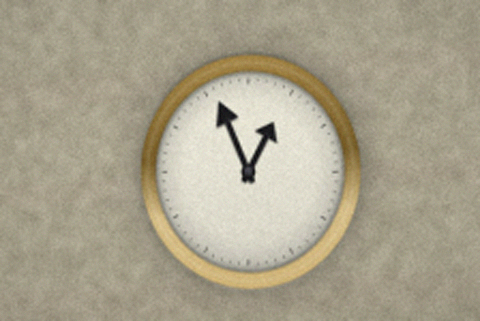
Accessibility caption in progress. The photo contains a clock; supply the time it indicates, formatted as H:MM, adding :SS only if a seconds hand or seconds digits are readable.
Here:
12:56
